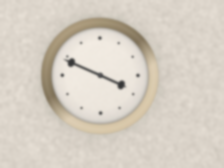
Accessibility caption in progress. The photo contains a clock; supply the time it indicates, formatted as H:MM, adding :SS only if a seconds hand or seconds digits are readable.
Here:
3:49
